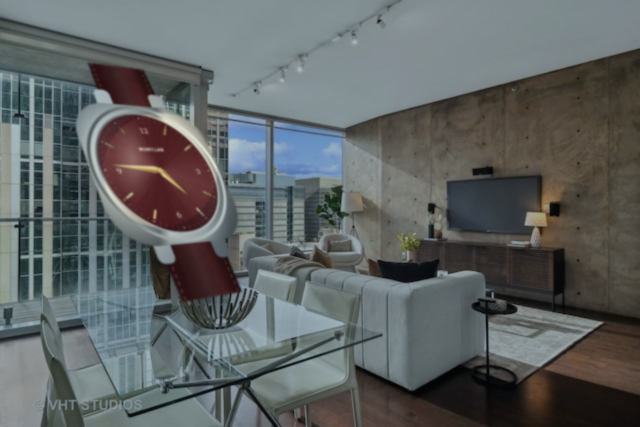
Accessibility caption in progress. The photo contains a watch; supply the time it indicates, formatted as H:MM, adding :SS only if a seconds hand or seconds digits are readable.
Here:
4:46
